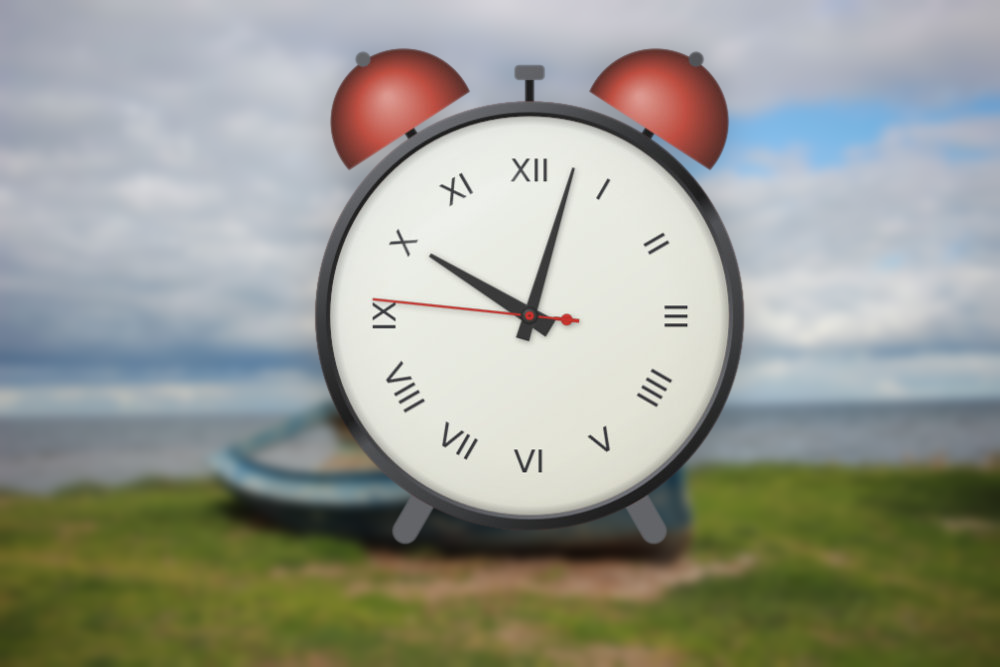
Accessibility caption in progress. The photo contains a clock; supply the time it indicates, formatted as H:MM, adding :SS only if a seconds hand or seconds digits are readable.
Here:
10:02:46
